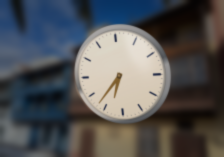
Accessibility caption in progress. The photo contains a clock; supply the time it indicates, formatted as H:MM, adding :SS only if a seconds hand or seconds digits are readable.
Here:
6:37
